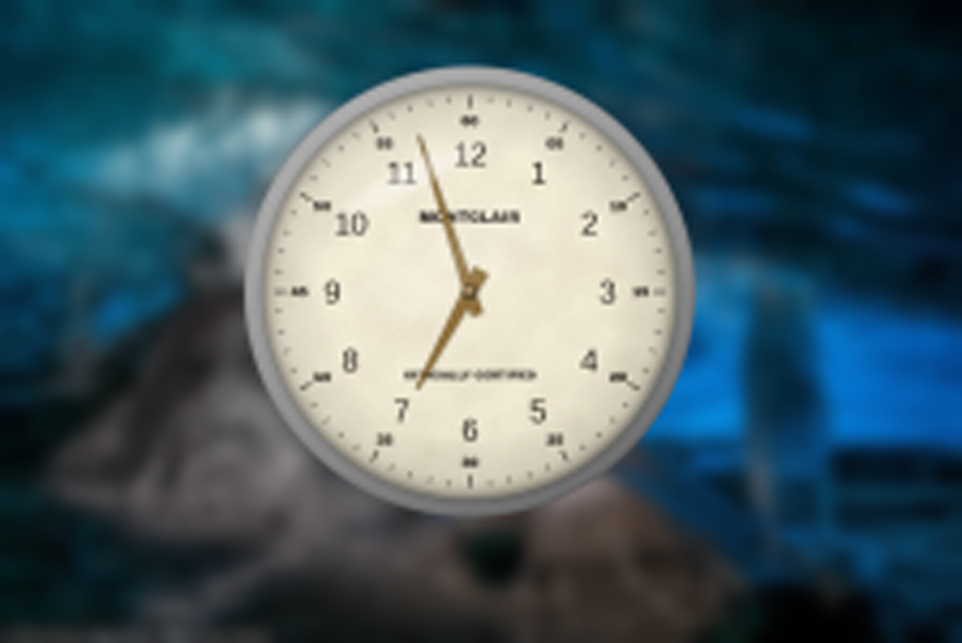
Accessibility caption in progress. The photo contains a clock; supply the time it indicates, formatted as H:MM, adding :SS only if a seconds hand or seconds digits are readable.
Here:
6:57
